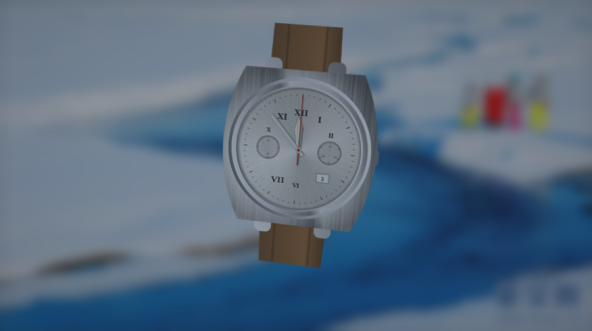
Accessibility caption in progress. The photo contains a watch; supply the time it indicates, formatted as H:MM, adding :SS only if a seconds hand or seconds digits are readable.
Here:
11:53
